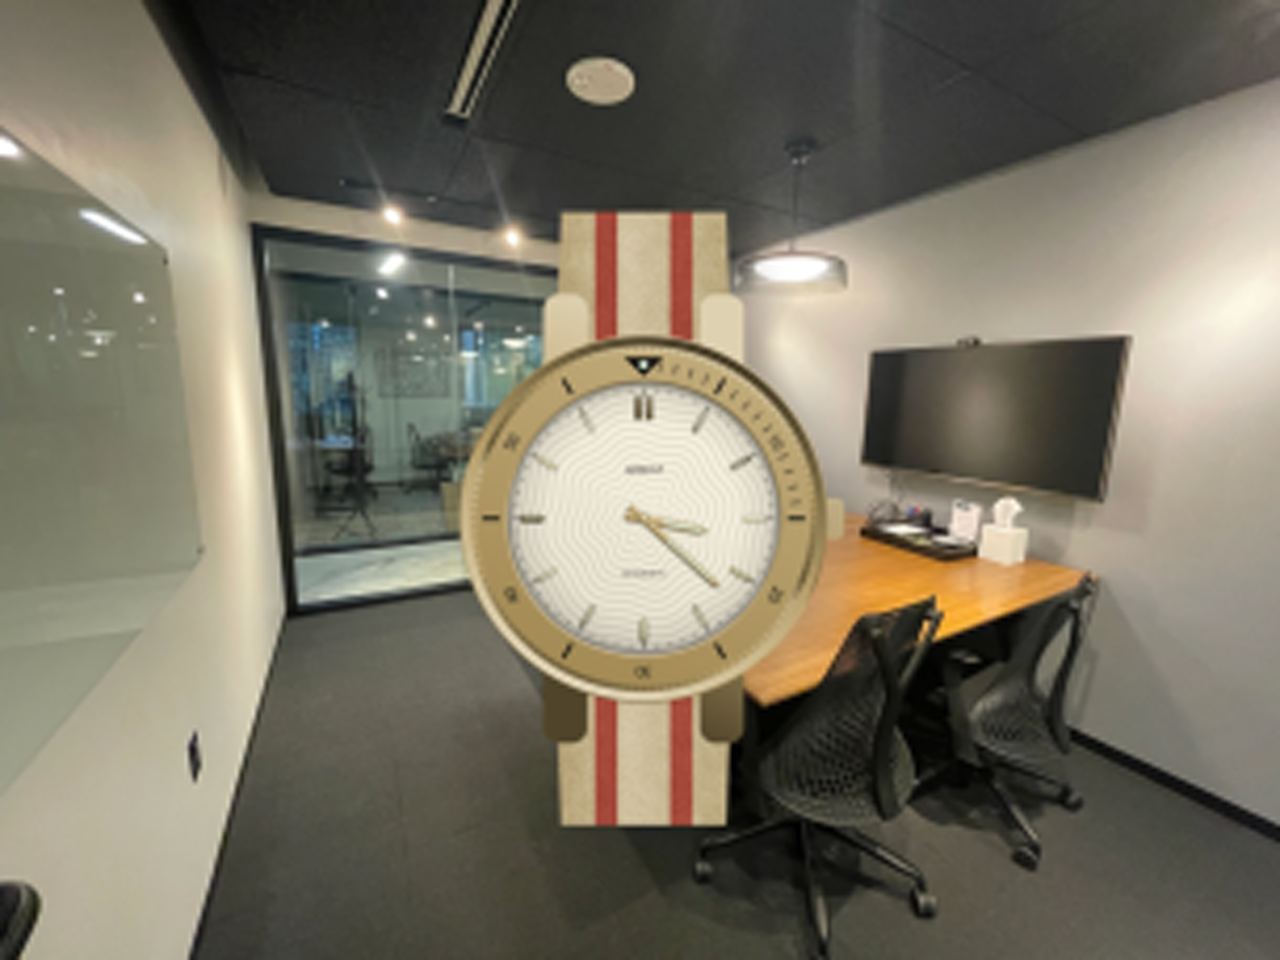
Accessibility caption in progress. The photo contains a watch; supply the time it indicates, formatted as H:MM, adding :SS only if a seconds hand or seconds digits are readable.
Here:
3:22
